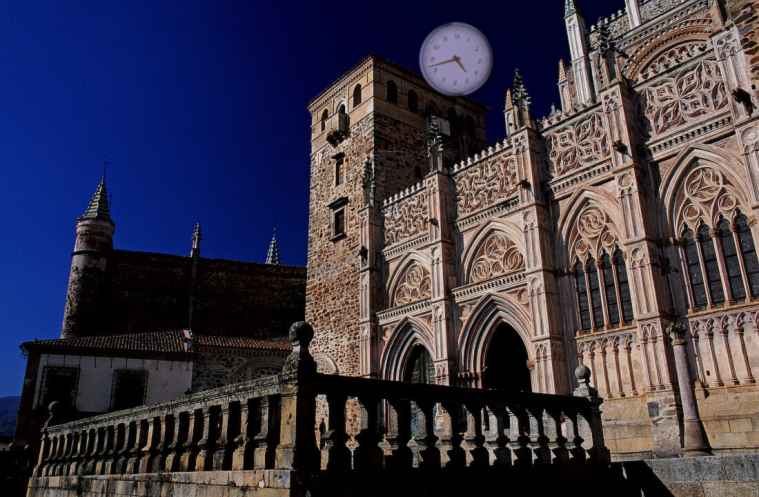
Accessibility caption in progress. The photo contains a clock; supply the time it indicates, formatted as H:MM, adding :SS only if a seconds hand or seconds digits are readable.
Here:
4:42
